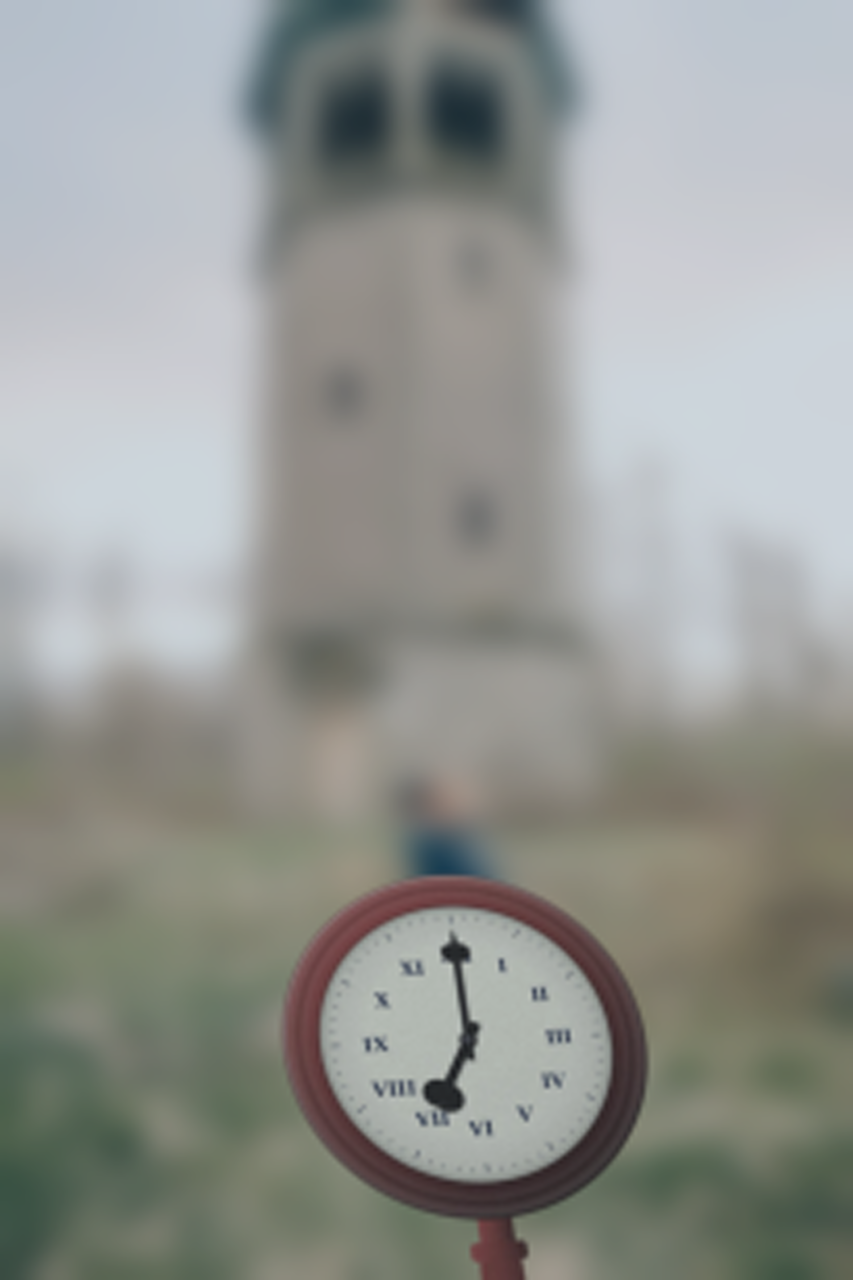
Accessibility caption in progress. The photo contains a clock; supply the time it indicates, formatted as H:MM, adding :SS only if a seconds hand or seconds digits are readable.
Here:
7:00
